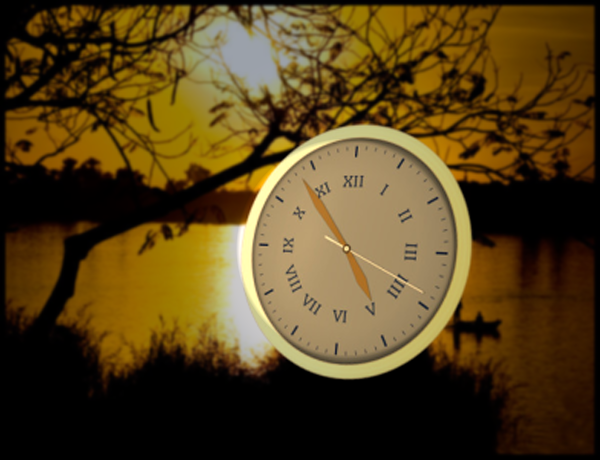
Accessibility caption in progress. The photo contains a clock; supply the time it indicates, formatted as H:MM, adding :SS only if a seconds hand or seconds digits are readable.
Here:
4:53:19
